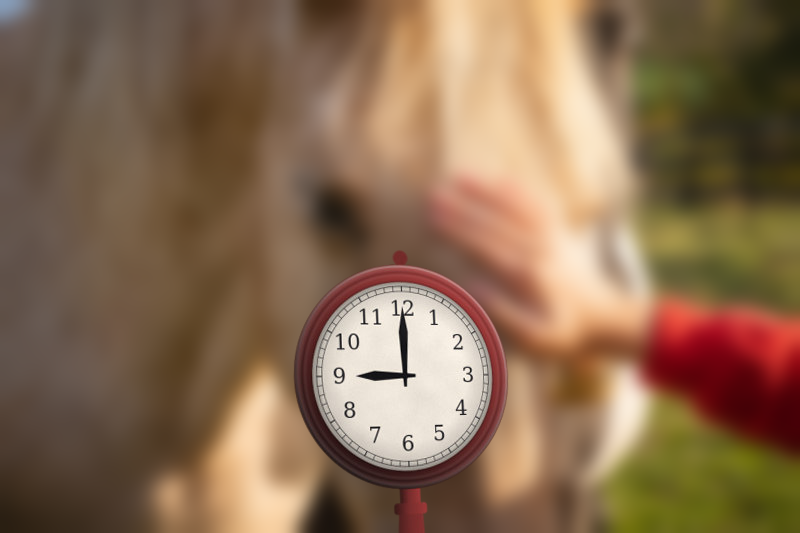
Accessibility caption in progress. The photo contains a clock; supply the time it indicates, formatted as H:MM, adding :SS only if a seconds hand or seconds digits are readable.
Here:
9:00
